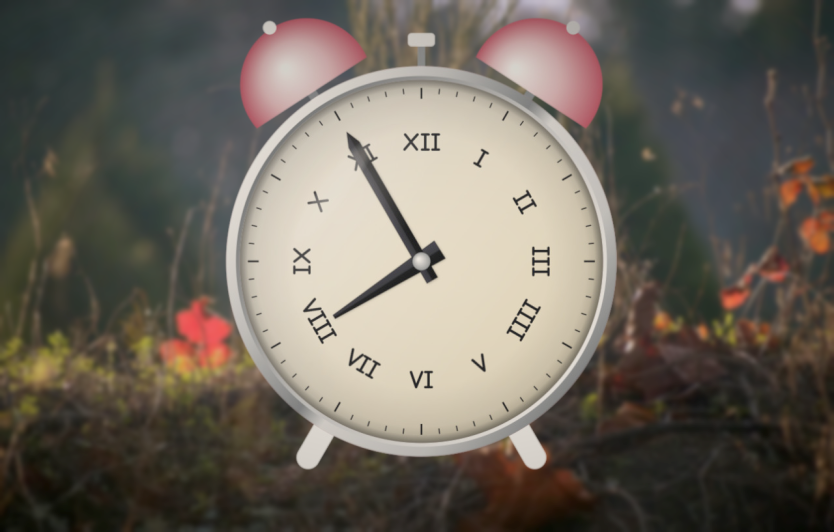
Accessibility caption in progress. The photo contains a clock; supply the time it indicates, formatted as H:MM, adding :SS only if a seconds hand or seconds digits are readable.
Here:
7:55
